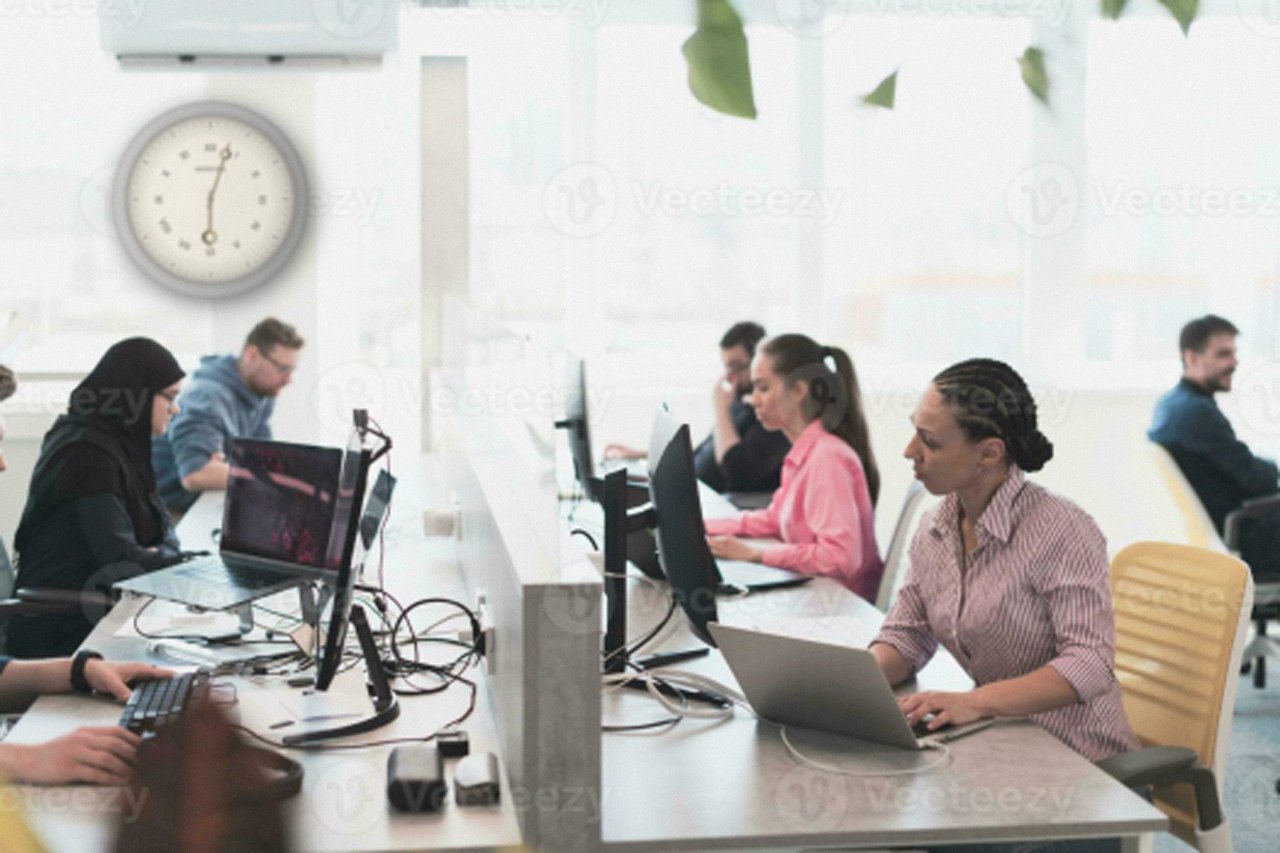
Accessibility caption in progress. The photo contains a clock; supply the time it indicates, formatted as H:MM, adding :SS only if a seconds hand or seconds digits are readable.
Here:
6:03
